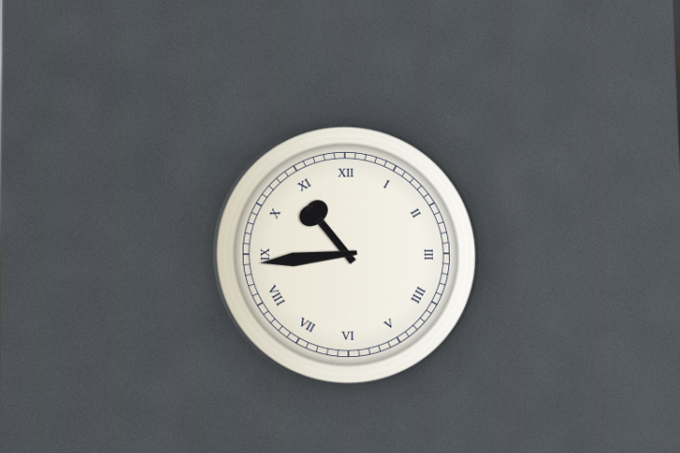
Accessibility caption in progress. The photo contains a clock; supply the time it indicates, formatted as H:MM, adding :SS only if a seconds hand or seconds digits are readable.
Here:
10:44
